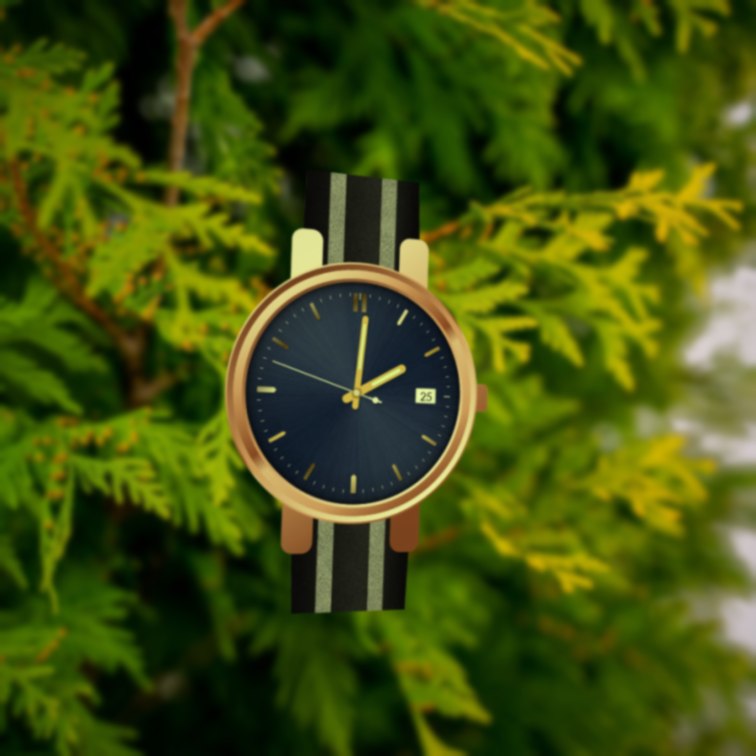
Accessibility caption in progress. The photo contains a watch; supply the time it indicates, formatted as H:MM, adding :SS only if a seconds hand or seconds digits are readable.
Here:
2:00:48
